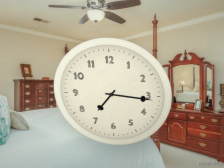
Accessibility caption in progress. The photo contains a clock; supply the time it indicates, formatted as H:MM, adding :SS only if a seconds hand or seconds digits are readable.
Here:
7:16
